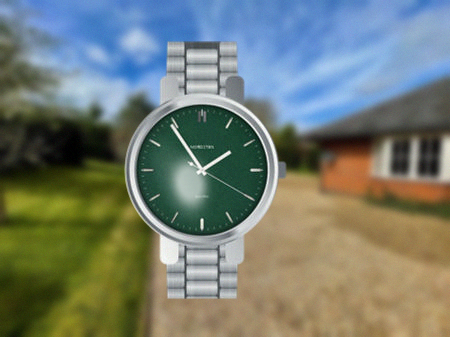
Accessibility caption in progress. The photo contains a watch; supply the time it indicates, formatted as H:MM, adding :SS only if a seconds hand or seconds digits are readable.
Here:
1:54:20
